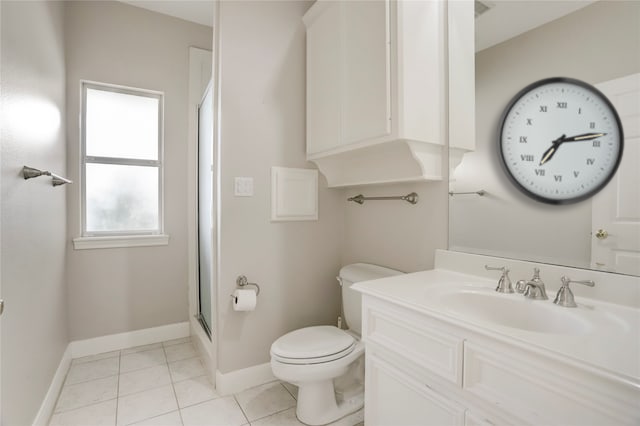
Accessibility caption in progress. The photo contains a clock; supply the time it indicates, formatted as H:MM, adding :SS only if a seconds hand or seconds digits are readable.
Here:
7:13
